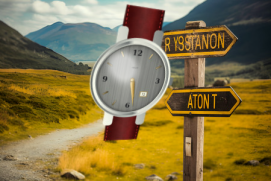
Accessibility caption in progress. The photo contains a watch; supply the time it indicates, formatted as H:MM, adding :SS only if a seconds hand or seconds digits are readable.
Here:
5:28
